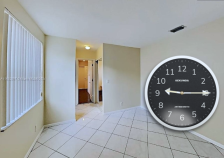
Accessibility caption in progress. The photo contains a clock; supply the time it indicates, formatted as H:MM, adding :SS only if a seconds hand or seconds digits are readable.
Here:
9:15
